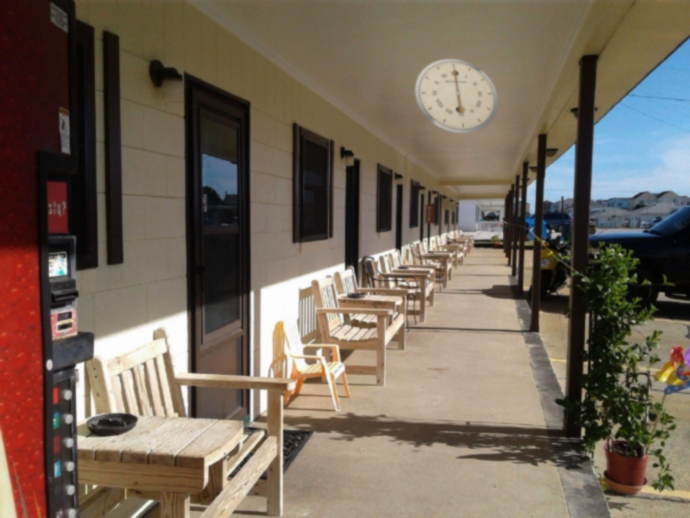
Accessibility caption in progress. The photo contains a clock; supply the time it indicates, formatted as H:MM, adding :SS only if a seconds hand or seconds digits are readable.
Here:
6:00
